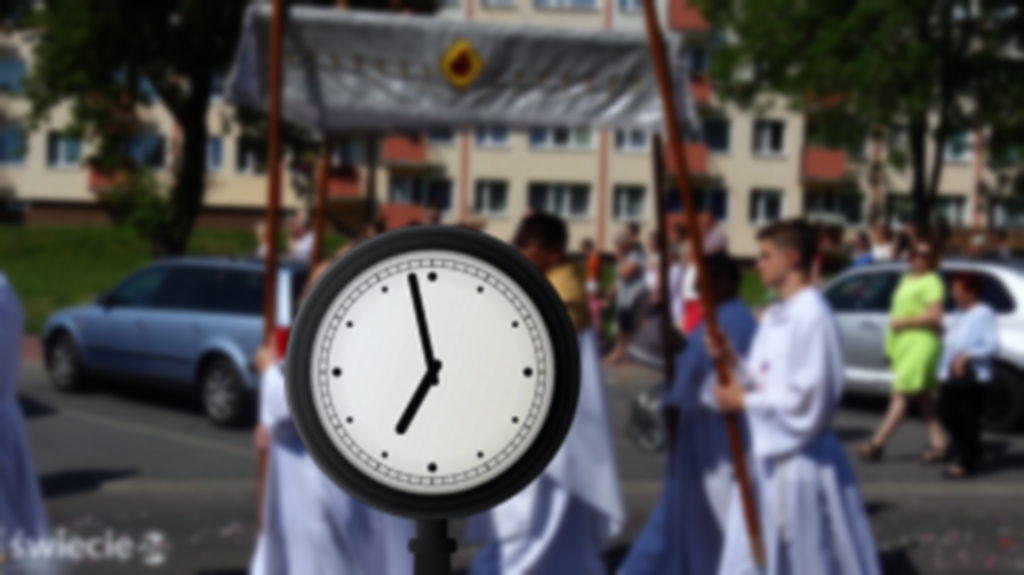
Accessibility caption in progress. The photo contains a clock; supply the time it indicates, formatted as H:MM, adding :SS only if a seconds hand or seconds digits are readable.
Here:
6:58
